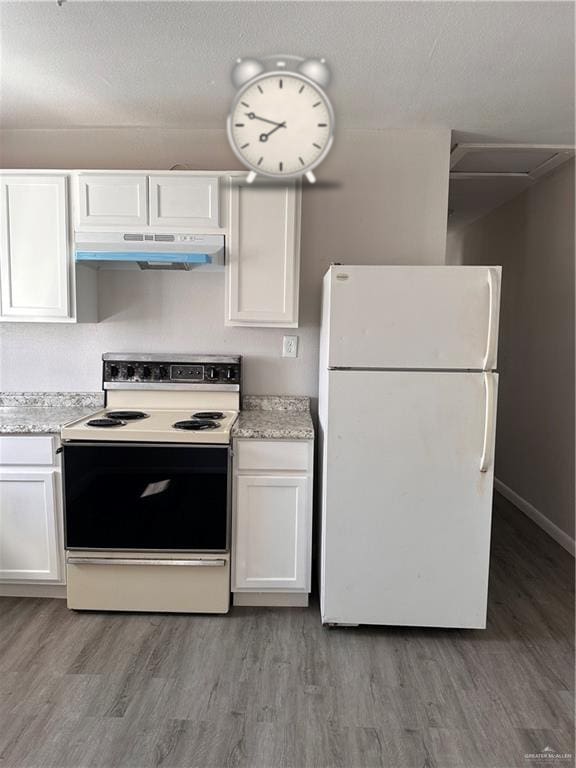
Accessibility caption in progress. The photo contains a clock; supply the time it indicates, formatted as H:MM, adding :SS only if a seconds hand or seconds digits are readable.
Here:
7:48
